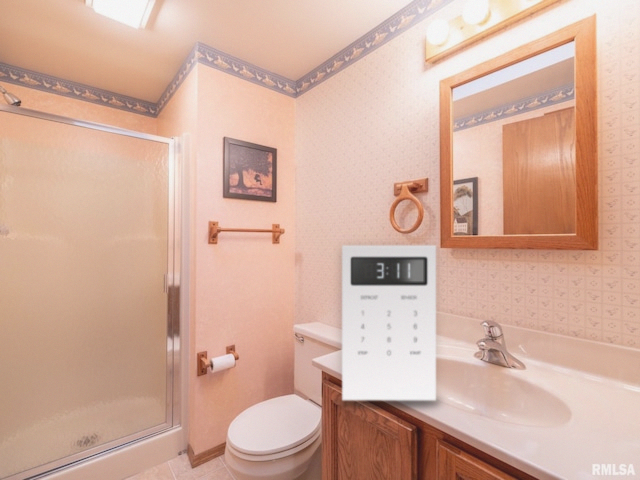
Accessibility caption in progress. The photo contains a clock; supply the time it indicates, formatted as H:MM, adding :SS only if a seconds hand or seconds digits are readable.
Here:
3:11
